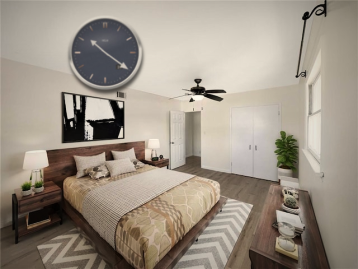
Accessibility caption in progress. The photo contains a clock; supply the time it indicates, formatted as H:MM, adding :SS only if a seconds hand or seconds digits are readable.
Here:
10:21
